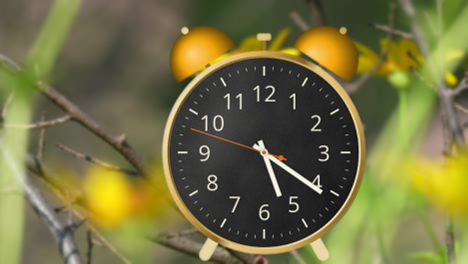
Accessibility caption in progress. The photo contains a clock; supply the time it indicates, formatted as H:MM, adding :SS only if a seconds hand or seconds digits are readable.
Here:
5:20:48
